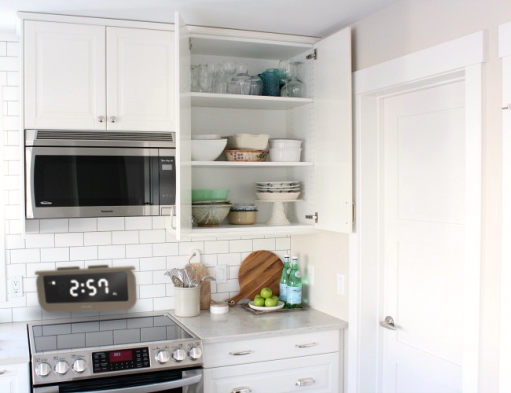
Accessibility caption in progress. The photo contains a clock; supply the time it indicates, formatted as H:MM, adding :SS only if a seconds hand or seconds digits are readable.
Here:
2:57
